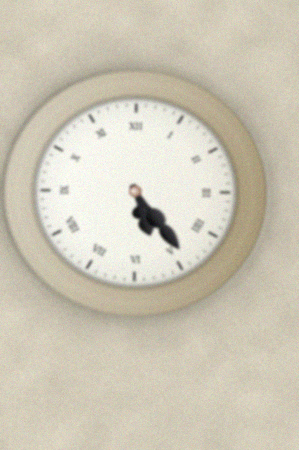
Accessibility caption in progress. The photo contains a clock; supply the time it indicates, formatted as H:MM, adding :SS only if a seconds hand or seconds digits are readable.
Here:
5:24
